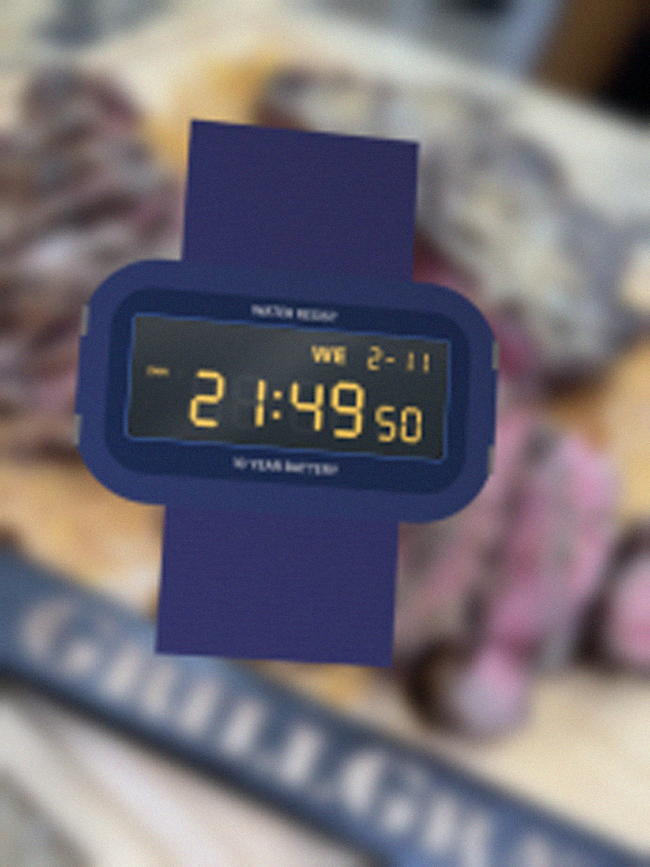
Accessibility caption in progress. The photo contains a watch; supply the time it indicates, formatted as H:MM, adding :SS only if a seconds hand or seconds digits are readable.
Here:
21:49:50
